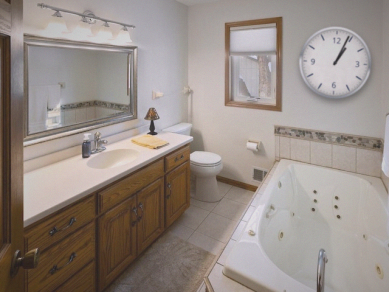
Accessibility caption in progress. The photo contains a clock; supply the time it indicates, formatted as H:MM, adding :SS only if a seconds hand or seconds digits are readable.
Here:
1:04
